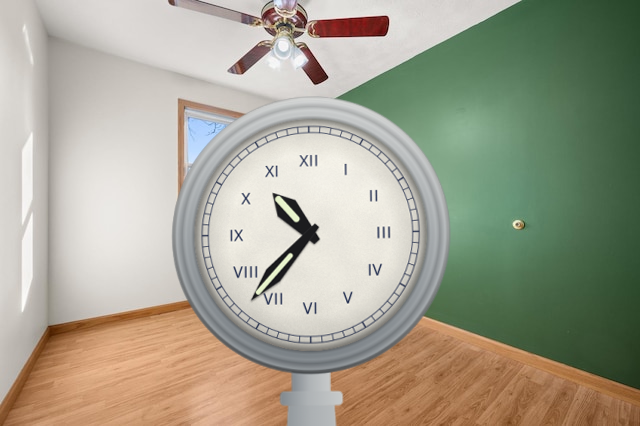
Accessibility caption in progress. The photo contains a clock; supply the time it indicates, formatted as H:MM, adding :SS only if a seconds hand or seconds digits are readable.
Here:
10:37
